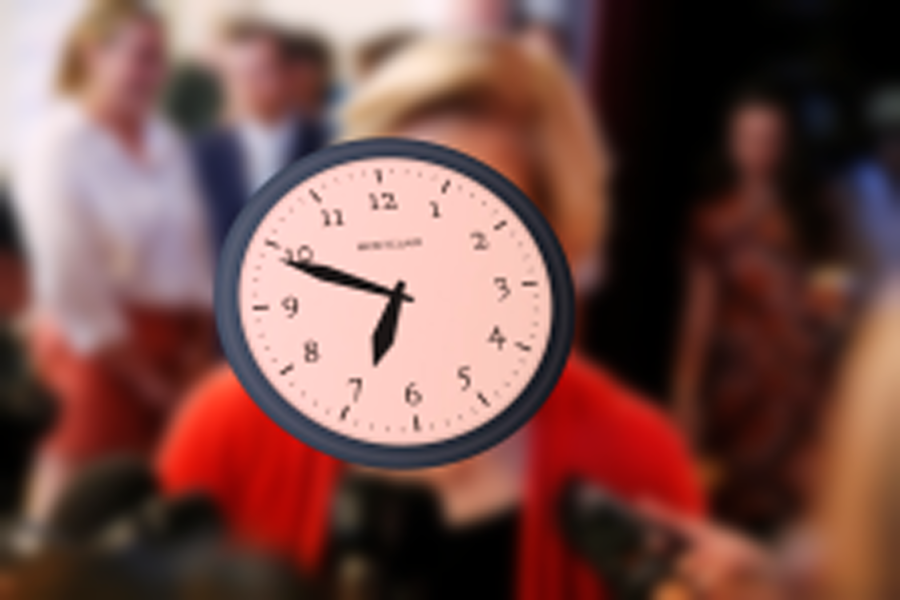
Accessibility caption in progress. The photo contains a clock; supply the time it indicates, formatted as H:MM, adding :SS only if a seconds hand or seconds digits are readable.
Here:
6:49
